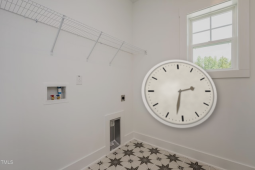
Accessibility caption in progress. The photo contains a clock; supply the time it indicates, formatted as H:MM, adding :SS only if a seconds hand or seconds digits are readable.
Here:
2:32
